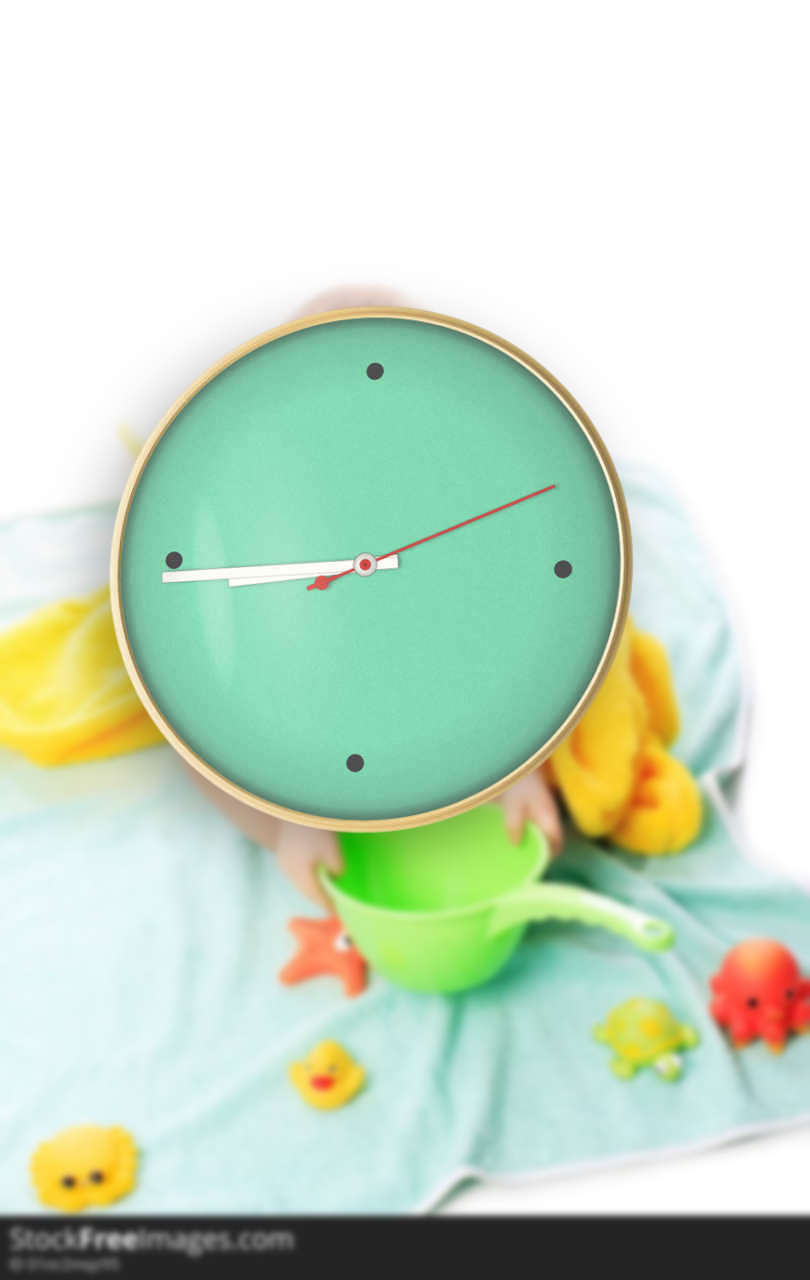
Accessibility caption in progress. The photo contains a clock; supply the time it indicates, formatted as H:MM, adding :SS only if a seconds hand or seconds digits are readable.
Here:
8:44:11
